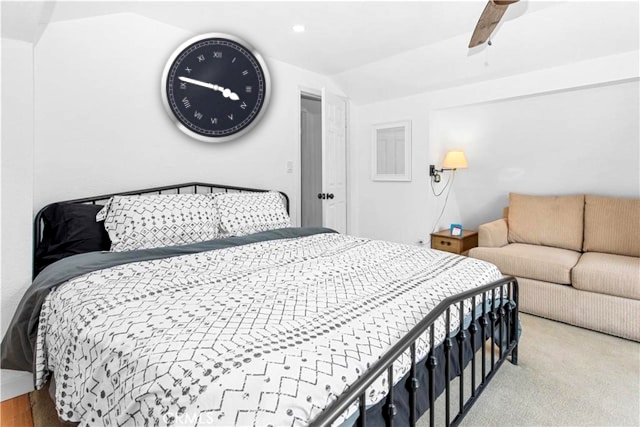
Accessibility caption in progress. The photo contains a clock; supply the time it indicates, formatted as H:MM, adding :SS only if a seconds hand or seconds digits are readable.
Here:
3:47
